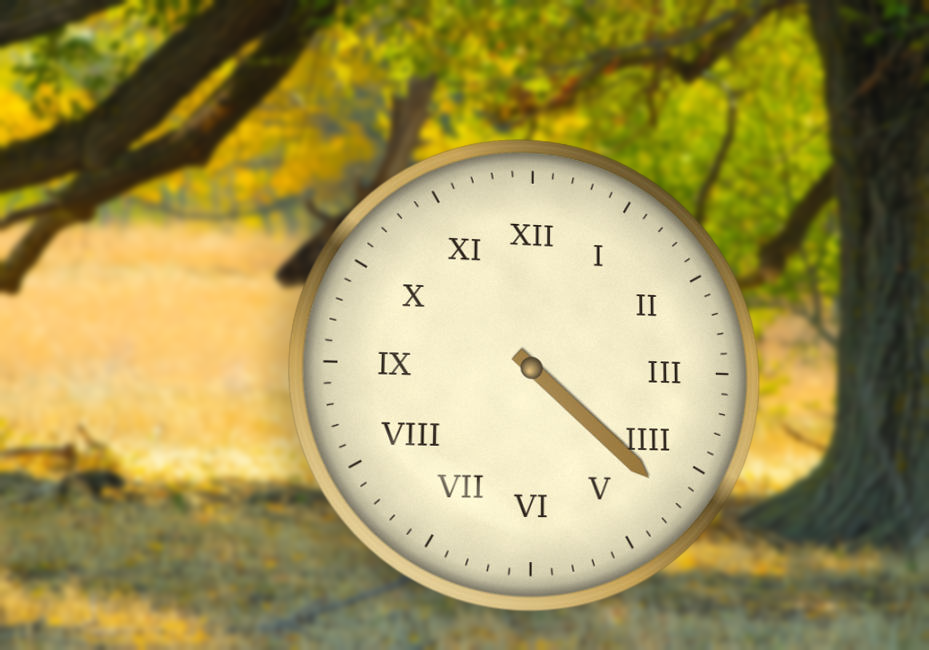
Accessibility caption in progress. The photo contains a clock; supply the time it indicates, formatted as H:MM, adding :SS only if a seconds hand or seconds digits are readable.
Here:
4:22
